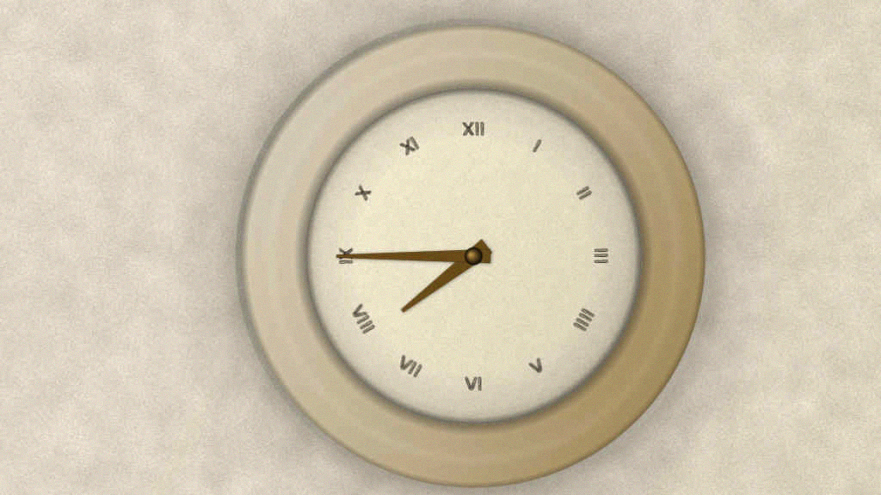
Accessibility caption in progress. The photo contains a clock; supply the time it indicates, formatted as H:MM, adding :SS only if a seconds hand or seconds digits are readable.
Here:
7:45
